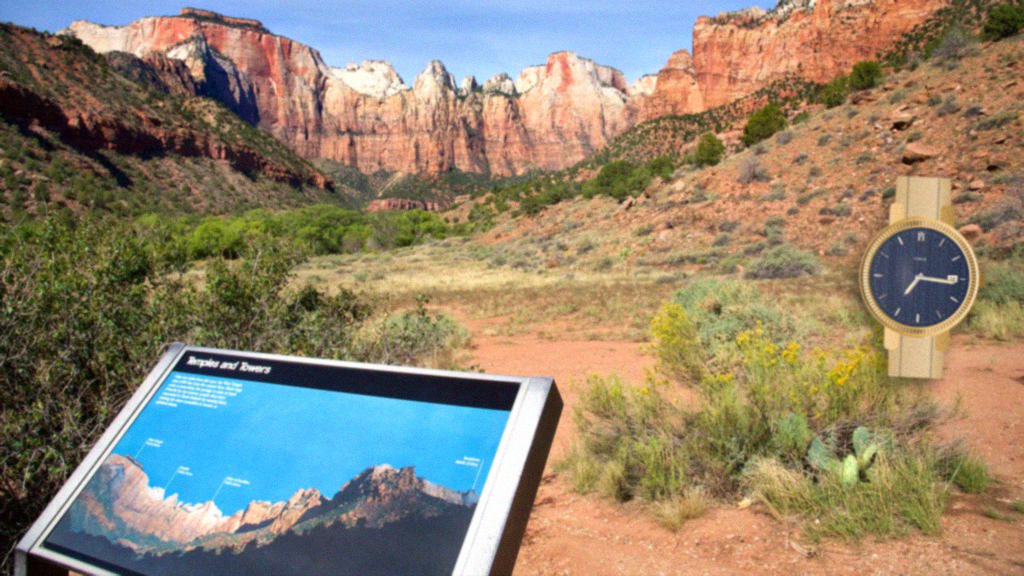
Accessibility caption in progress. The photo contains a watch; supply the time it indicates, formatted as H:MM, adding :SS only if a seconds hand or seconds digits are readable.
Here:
7:16
